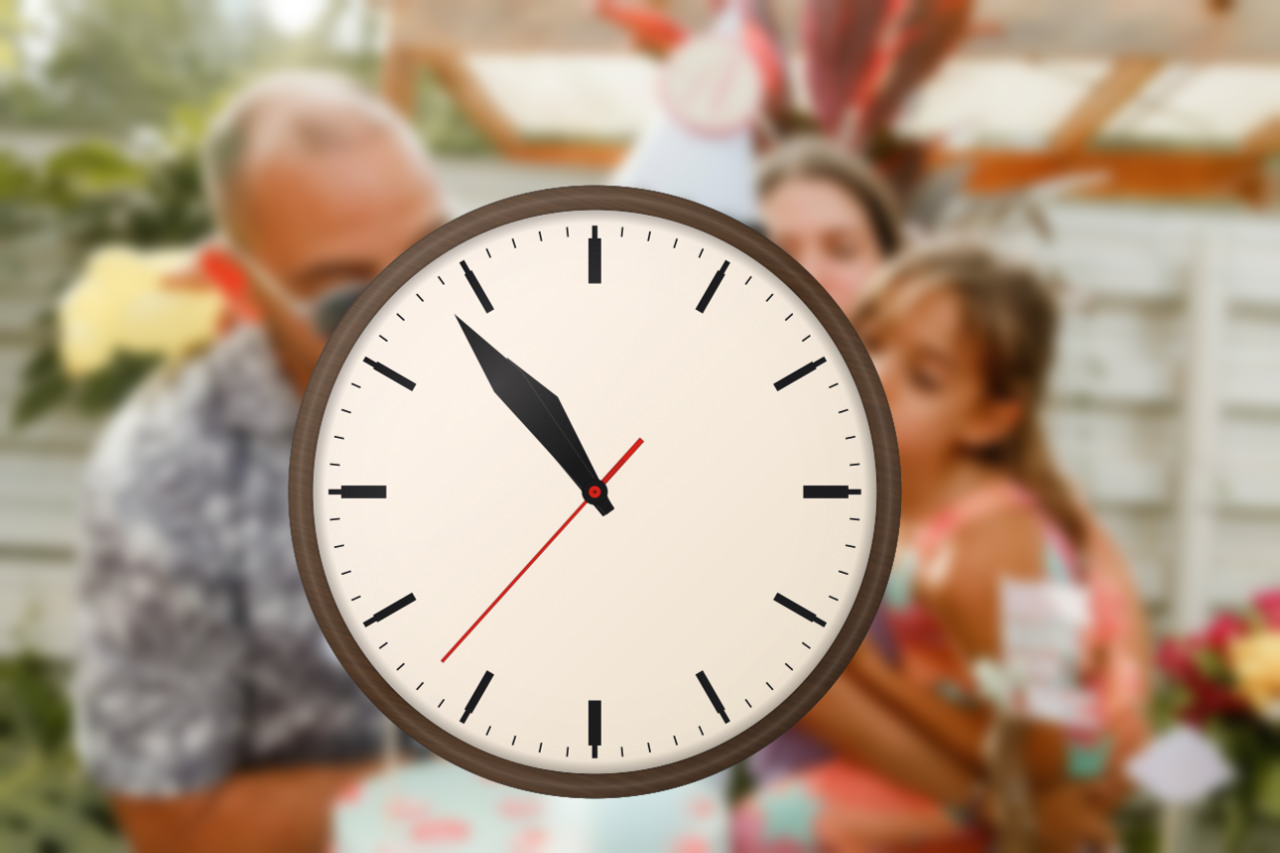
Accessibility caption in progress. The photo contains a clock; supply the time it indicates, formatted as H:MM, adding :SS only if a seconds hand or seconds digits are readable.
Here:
10:53:37
